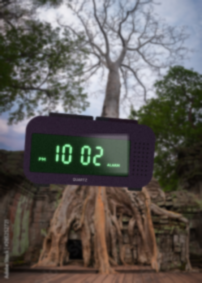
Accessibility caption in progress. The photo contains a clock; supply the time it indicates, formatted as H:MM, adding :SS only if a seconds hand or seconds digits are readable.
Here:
10:02
